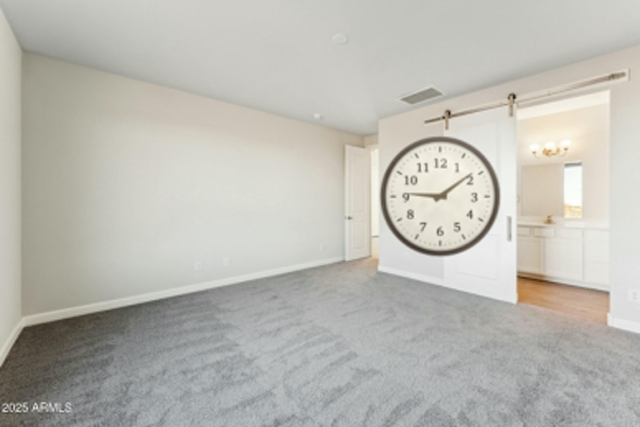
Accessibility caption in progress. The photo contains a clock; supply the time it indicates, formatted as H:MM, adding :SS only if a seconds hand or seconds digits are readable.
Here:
9:09
